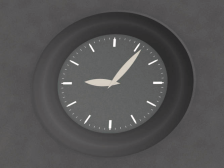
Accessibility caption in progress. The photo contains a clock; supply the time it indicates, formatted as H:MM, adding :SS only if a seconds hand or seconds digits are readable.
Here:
9:06
